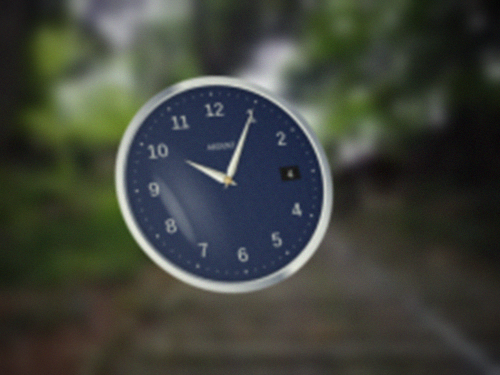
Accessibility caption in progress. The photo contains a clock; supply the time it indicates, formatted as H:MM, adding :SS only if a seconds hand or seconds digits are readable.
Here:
10:05
